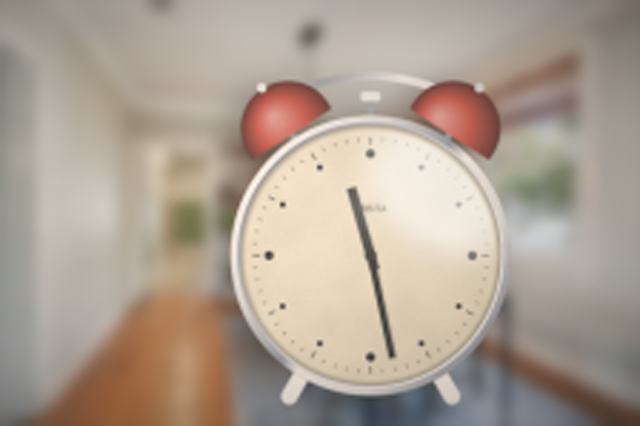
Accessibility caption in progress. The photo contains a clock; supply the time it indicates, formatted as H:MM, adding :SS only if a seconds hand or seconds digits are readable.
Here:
11:28
